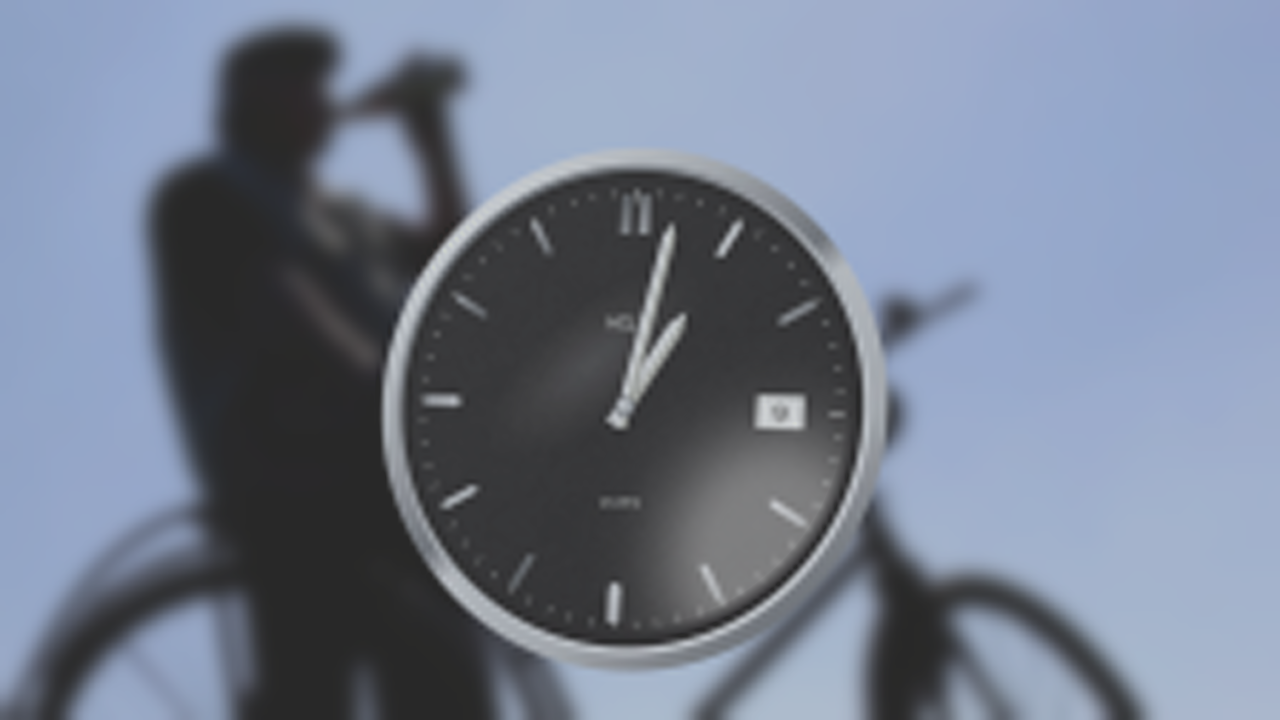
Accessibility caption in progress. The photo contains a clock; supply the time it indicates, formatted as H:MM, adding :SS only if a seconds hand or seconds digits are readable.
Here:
1:02
